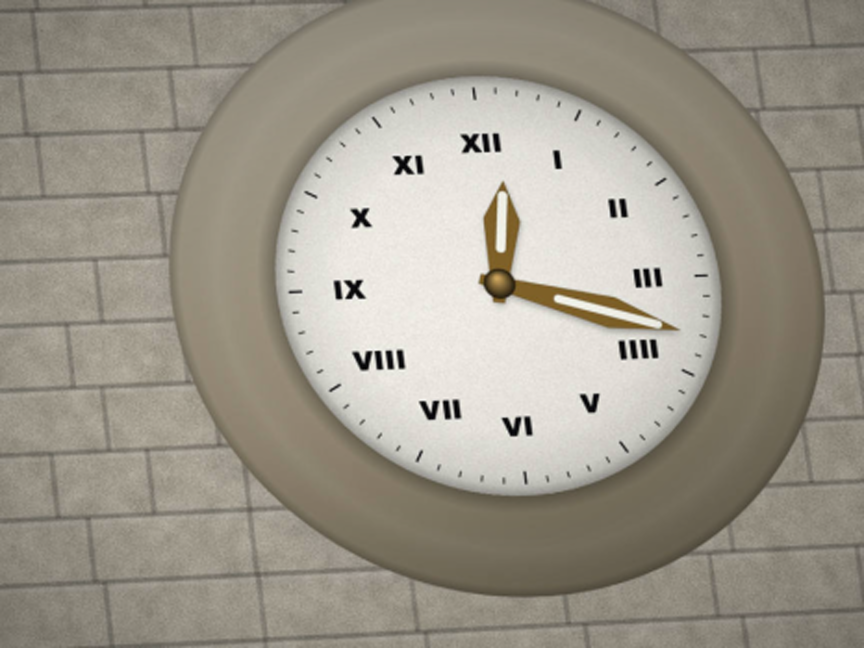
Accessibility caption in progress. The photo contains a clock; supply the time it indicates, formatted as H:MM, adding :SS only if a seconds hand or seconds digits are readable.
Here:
12:18
